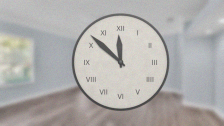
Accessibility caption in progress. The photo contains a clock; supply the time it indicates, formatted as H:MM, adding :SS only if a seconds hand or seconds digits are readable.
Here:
11:52
